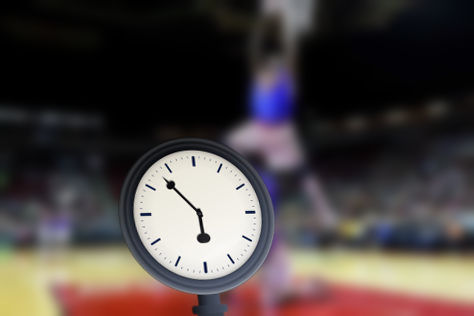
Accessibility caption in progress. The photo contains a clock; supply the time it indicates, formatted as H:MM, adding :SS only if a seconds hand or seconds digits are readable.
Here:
5:53
